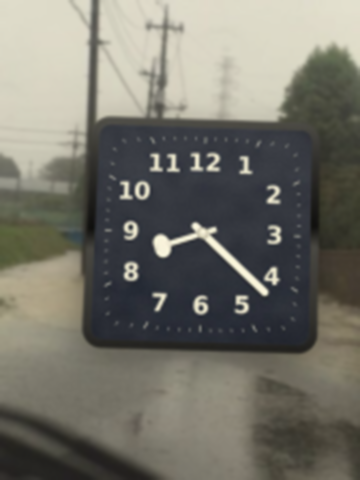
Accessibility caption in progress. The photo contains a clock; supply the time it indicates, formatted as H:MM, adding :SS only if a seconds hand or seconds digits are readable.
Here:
8:22
